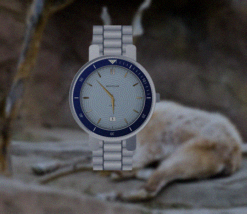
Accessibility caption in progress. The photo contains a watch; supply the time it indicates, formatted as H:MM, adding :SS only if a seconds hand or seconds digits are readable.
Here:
5:53
